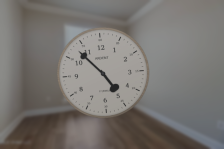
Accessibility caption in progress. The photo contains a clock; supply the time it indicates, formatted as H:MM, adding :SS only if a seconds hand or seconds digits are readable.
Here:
4:53
